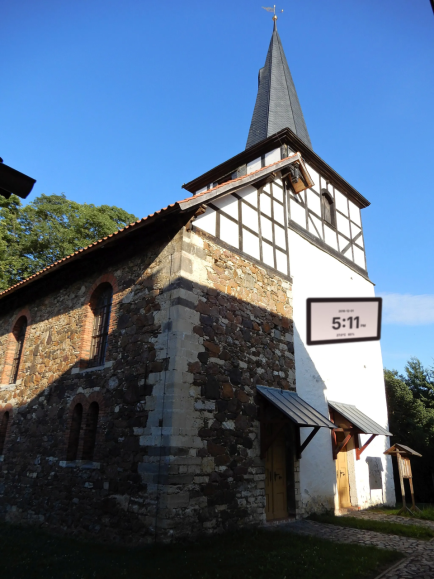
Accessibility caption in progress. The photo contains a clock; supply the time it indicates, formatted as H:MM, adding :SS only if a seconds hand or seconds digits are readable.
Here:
5:11
